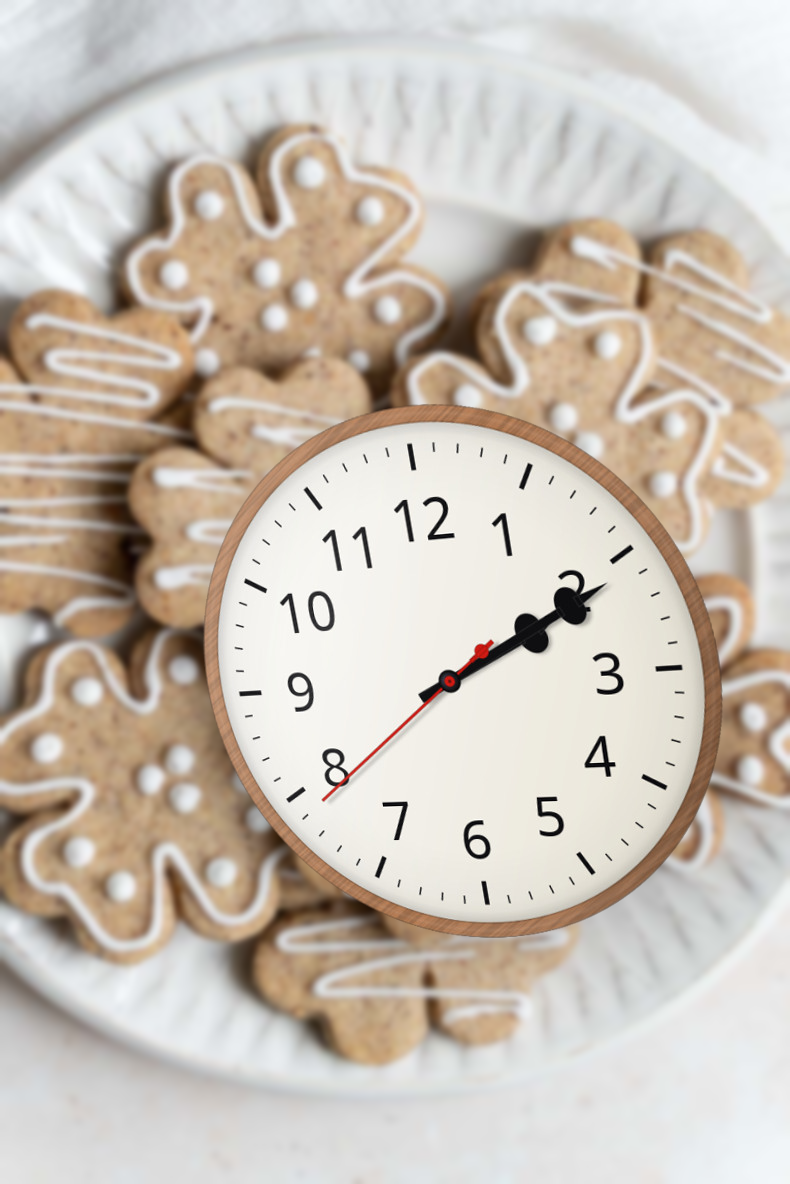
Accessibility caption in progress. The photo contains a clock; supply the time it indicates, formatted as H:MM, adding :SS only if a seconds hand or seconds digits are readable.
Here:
2:10:39
